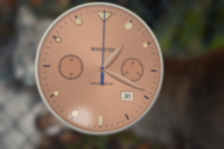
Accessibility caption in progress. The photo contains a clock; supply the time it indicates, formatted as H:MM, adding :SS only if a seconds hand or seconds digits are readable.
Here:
1:19
